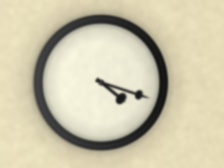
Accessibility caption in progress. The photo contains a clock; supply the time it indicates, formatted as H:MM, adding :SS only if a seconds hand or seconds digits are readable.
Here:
4:18
